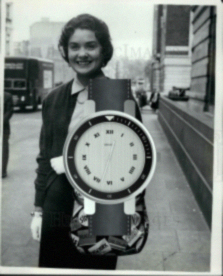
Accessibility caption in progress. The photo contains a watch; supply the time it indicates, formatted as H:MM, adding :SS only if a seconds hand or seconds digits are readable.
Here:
12:33
